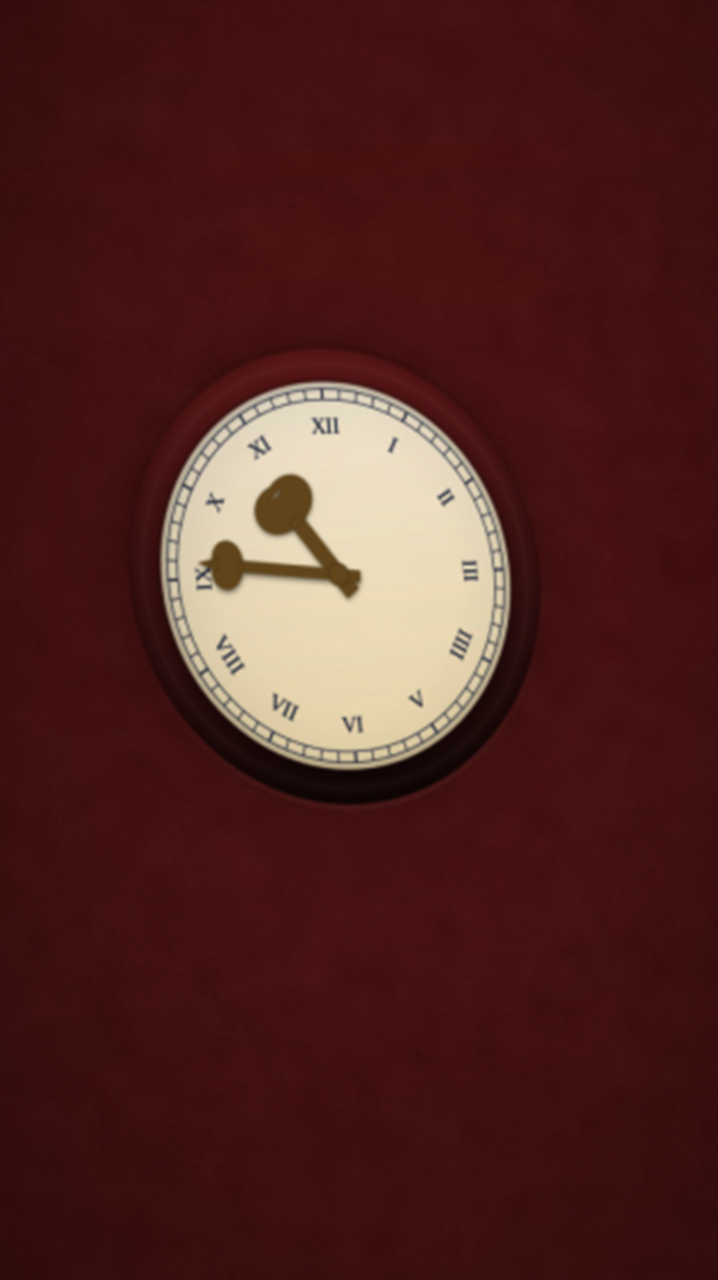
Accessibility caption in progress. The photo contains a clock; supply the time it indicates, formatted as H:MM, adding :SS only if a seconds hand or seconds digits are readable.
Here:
10:46
